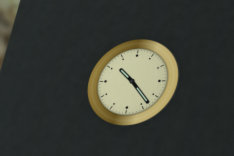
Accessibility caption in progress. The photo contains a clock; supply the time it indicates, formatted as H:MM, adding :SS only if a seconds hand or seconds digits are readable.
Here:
10:23
